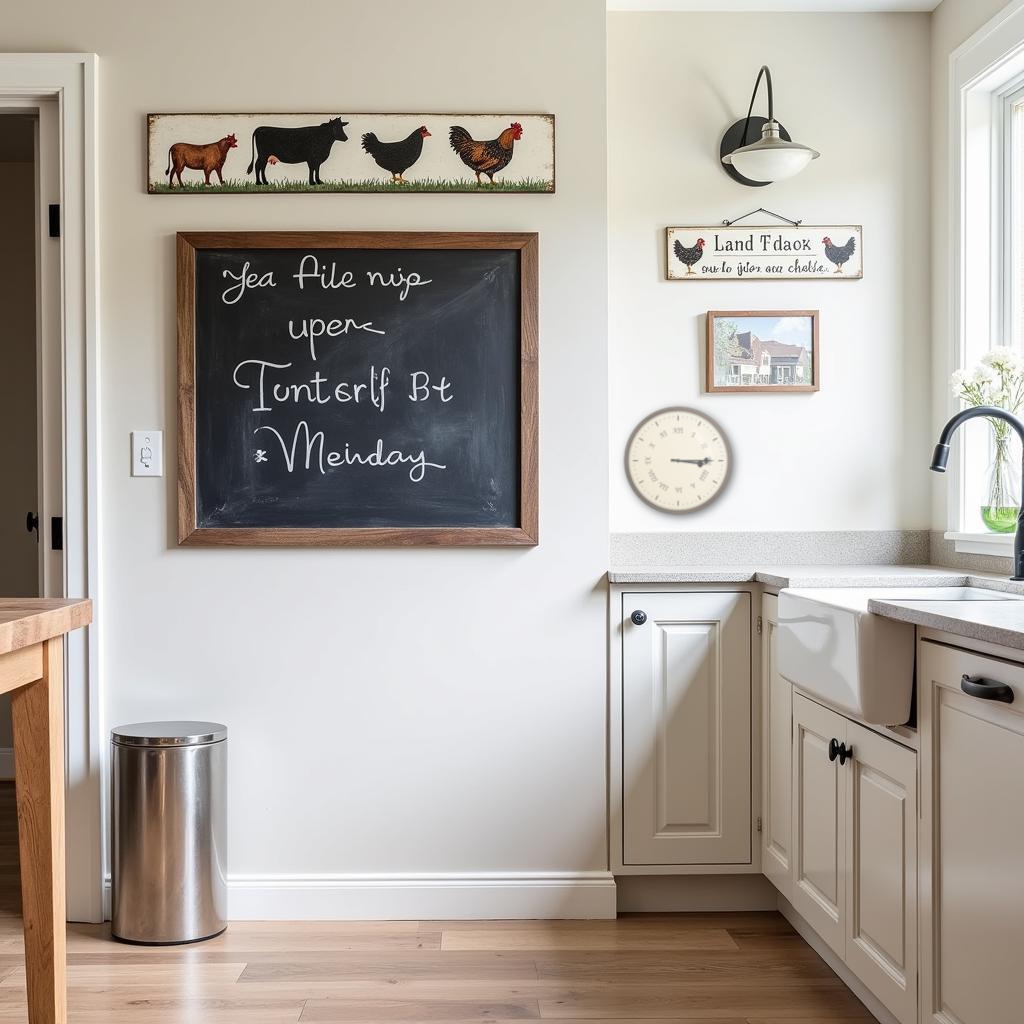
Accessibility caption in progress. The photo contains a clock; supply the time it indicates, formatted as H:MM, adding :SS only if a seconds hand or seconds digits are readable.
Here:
3:15
